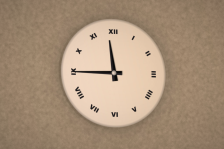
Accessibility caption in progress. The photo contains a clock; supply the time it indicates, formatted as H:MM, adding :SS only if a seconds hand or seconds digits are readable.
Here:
11:45
